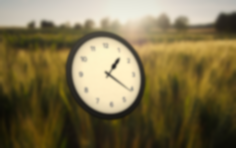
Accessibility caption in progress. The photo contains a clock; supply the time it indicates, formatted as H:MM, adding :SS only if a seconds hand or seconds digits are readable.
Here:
1:21
